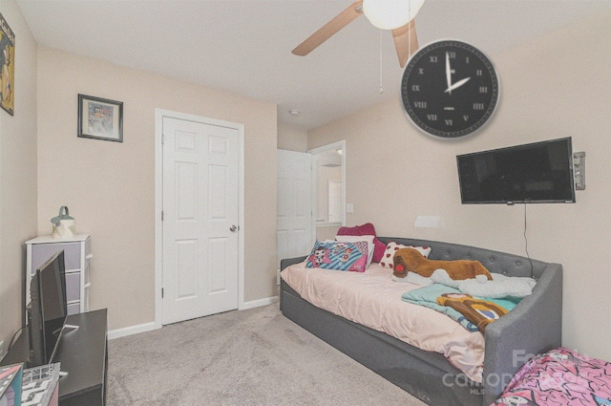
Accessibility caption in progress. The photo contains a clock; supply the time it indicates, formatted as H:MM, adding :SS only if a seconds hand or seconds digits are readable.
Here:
1:59
